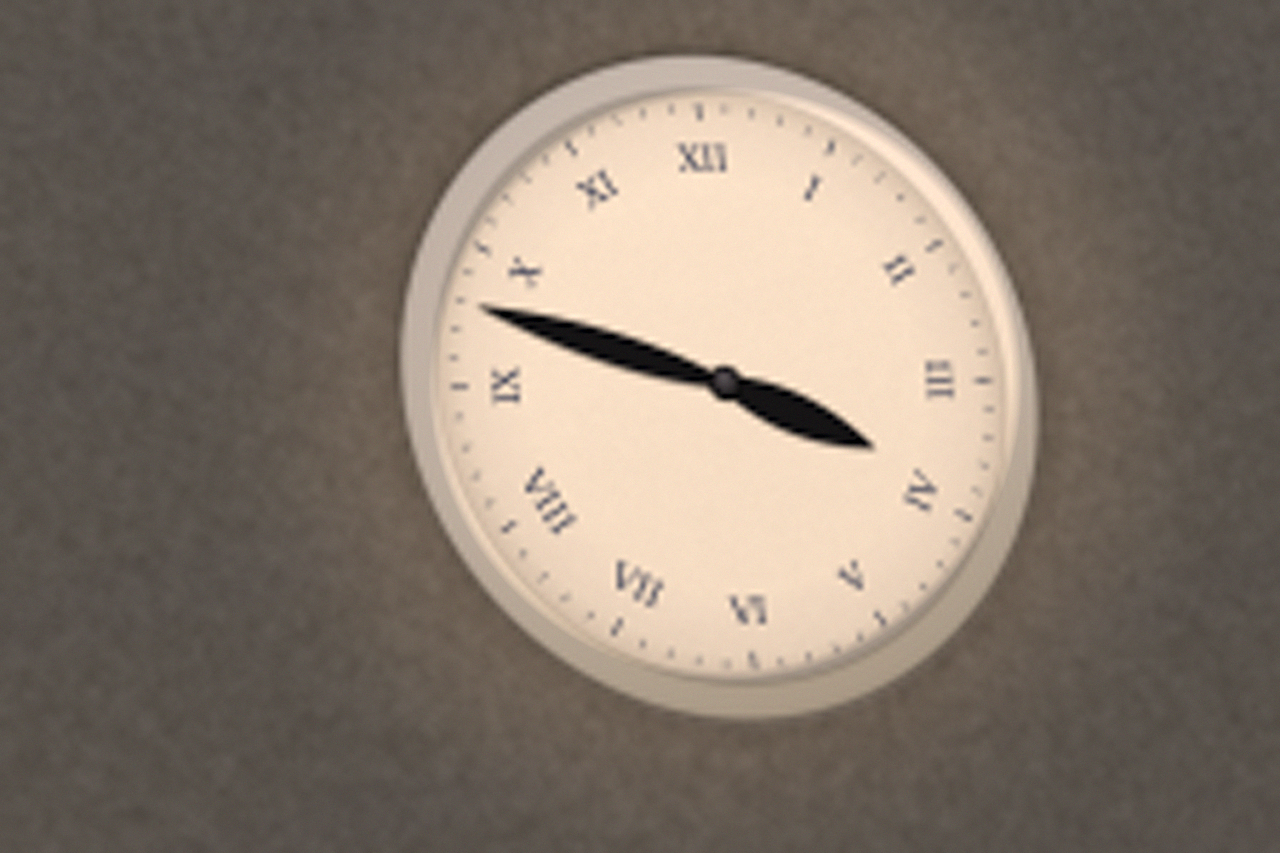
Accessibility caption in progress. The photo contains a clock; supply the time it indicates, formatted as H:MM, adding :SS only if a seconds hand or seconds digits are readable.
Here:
3:48
